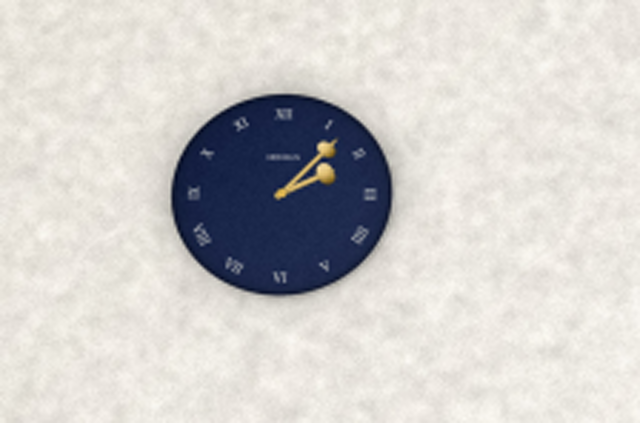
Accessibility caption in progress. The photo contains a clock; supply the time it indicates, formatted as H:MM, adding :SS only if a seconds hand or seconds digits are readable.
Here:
2:07
